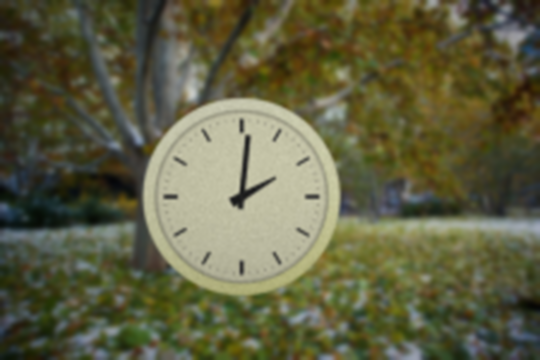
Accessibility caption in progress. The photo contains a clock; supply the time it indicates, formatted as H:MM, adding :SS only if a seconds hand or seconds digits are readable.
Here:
2:01
